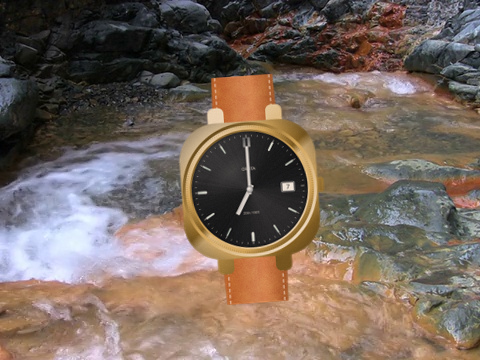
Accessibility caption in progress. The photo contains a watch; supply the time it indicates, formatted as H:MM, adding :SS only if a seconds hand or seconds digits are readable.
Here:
7:00
